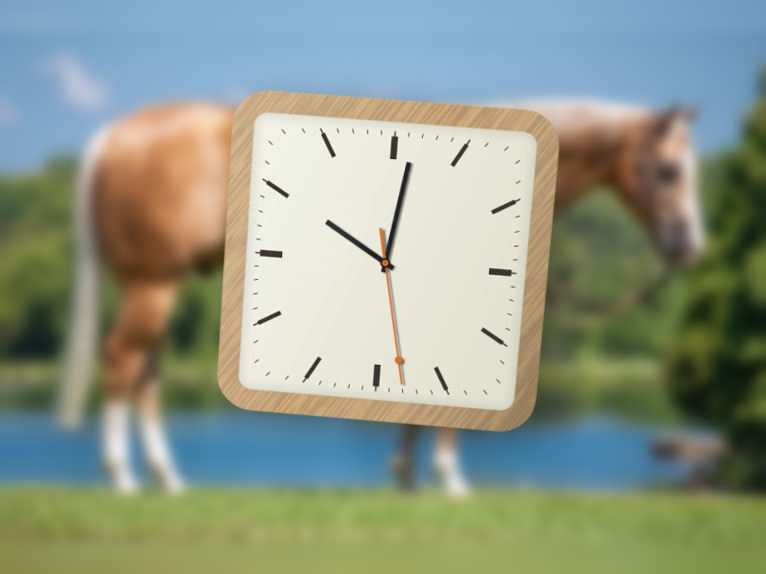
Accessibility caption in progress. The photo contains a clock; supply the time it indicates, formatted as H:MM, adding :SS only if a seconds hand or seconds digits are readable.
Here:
10:01:28
